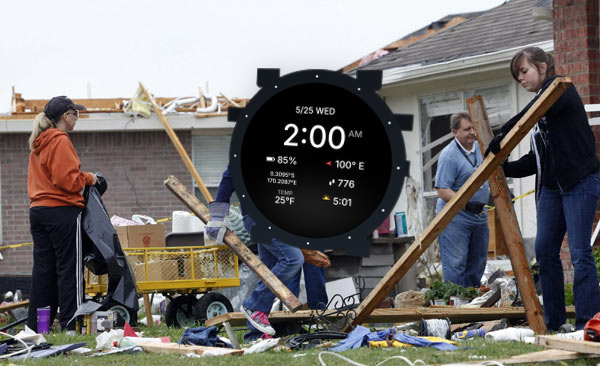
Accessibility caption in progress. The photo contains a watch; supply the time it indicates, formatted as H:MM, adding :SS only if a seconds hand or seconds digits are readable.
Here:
2:00
